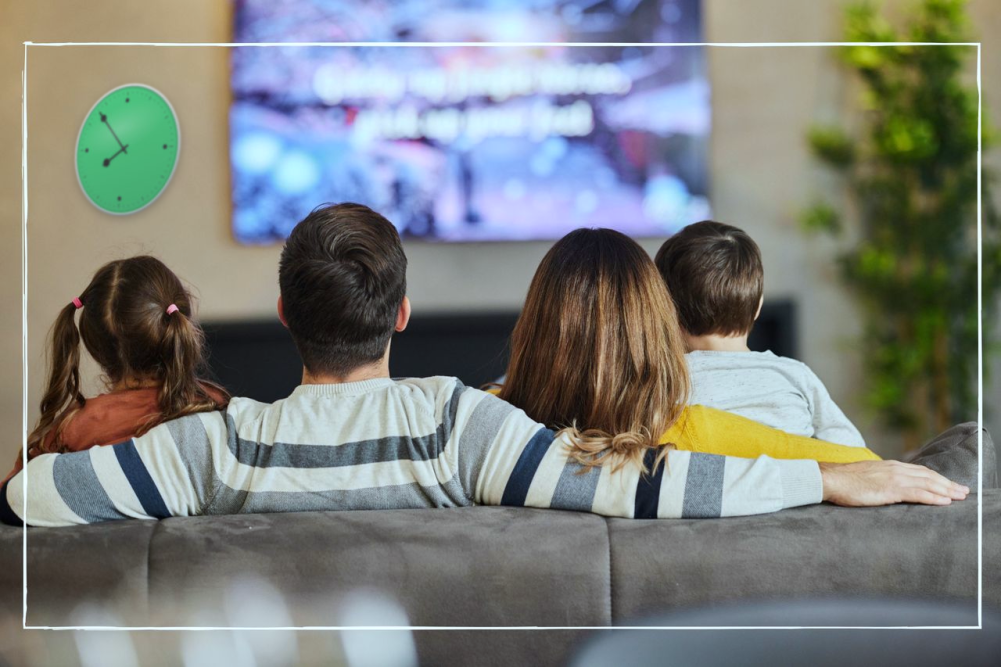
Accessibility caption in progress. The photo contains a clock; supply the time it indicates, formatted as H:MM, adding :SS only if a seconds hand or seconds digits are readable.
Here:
7:53
